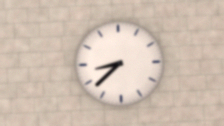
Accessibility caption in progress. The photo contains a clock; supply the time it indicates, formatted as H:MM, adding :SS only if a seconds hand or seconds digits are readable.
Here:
8:38
